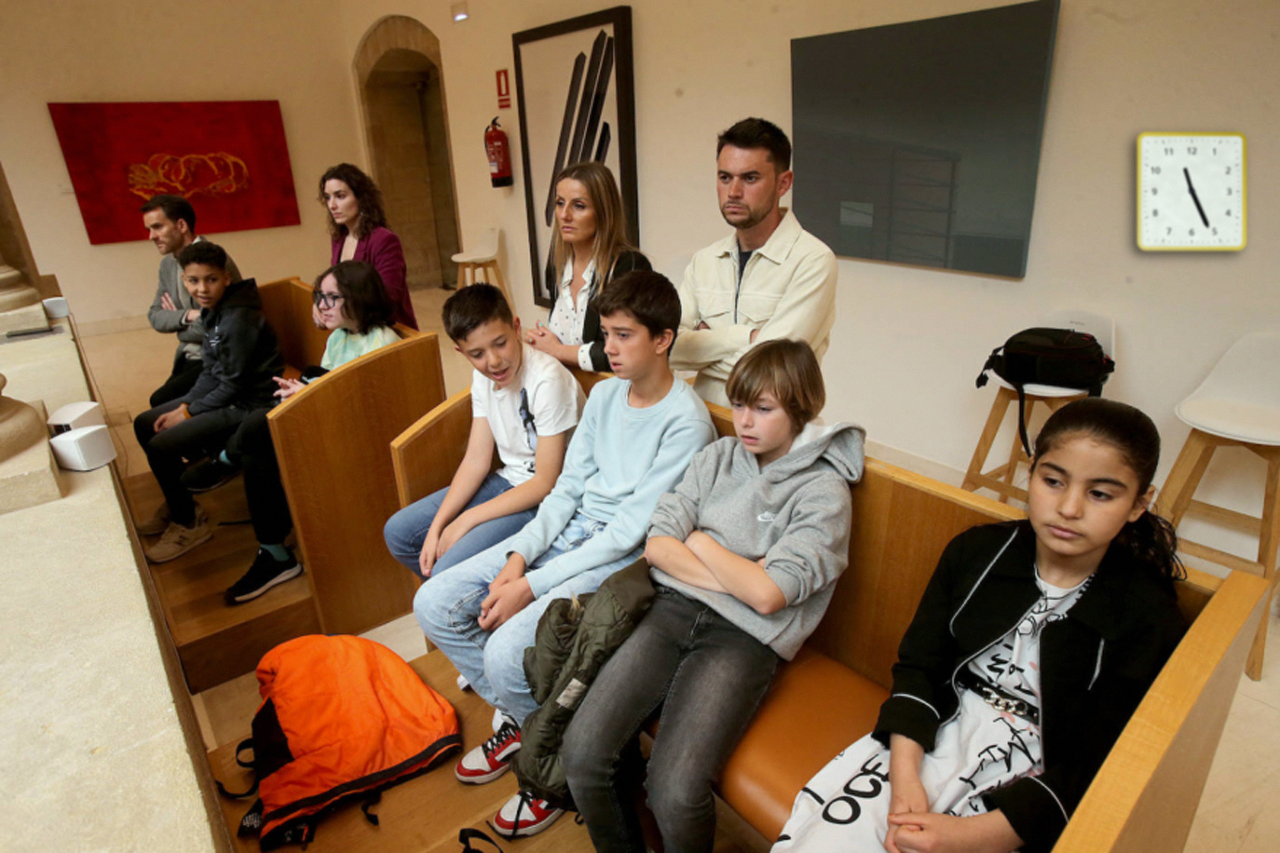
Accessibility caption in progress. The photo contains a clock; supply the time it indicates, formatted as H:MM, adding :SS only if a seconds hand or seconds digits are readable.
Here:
11:26
